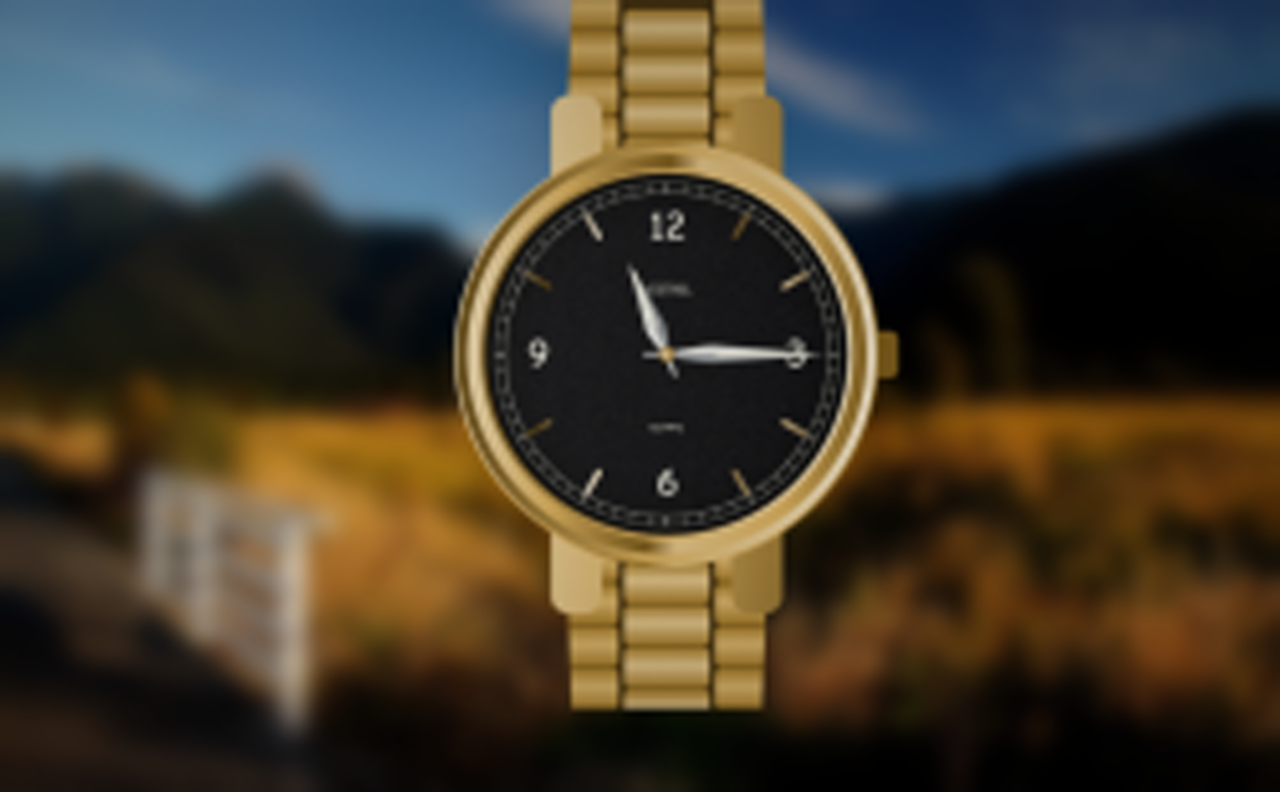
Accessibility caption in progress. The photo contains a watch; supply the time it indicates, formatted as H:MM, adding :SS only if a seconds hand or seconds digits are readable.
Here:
11:15
